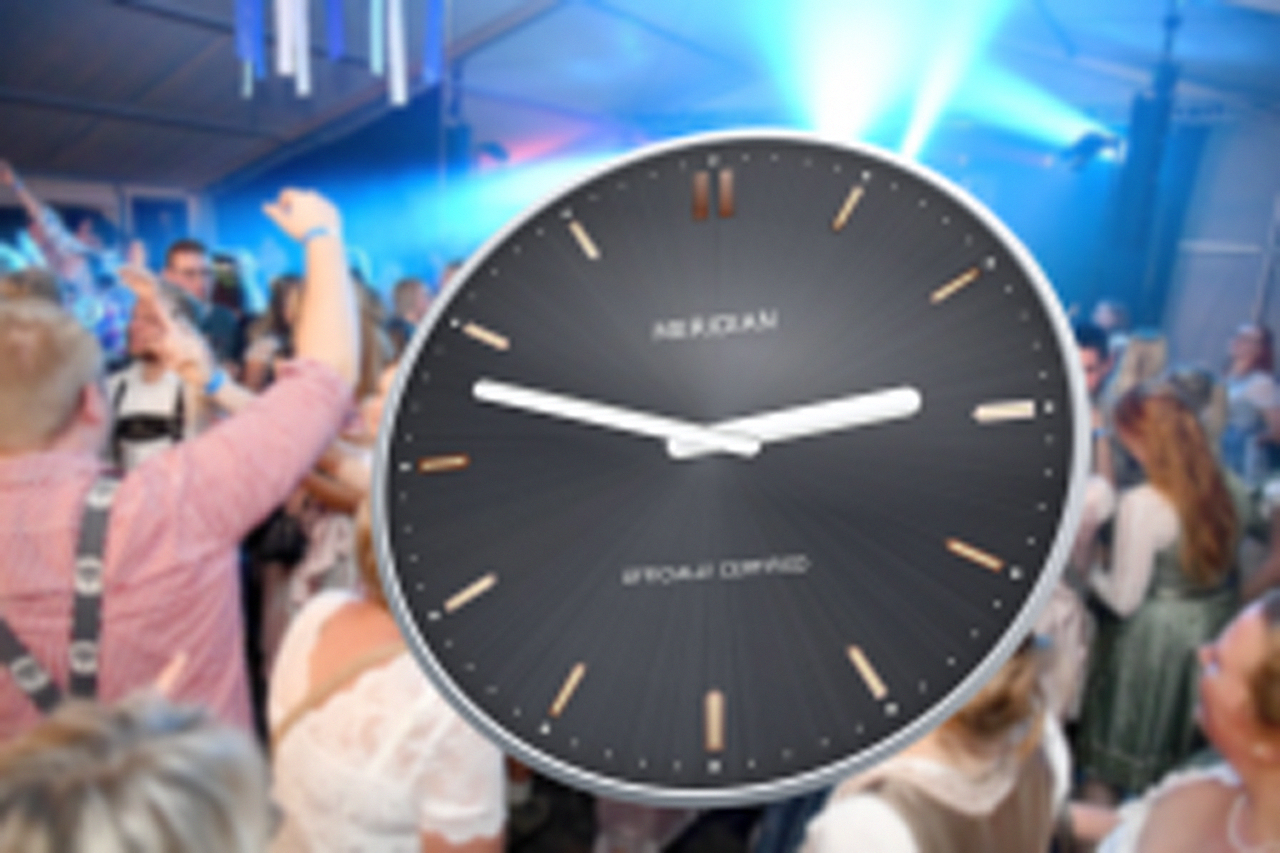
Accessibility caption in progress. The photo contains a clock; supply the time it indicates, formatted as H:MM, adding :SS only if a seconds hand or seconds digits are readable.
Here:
2:48
